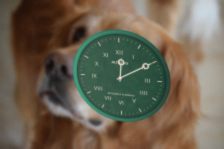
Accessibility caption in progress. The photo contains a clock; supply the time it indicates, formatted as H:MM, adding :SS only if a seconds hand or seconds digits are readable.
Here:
12:10
